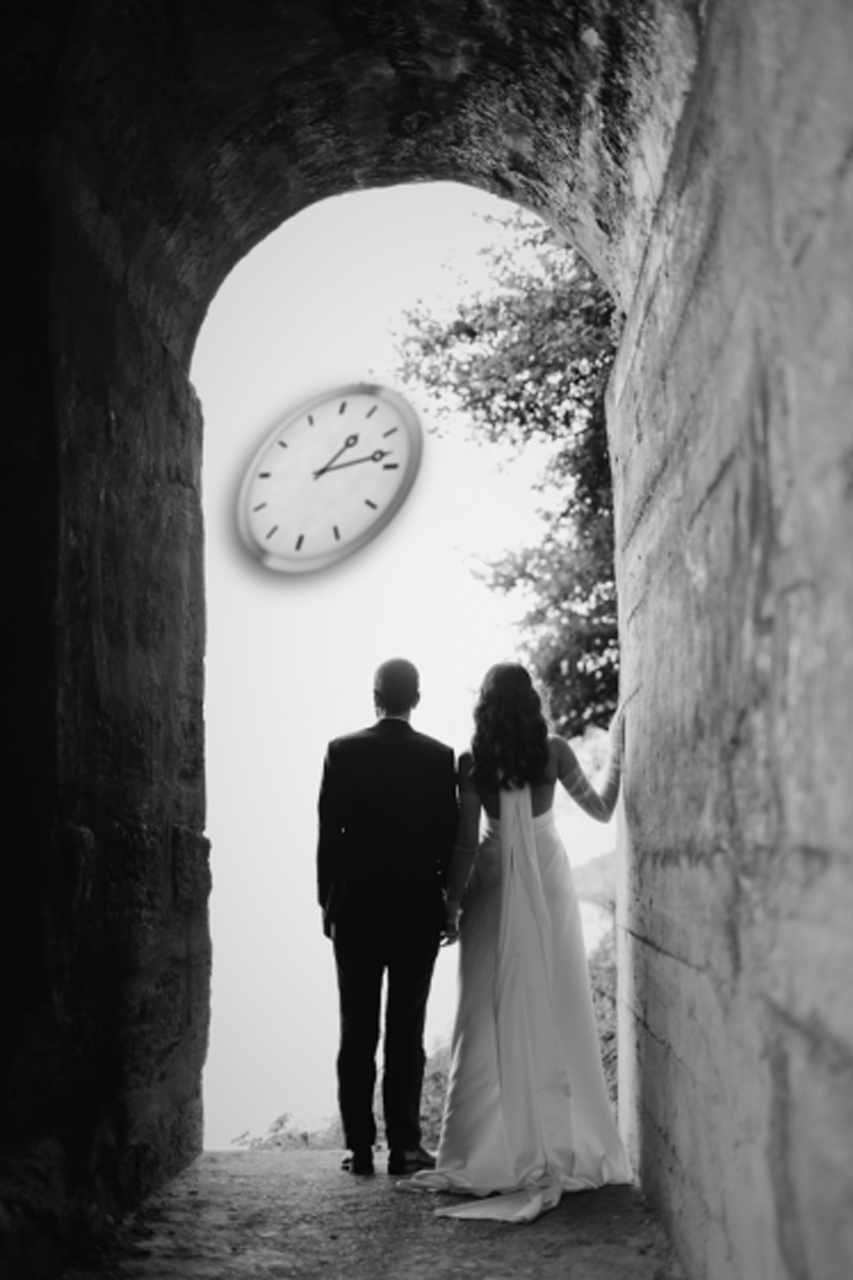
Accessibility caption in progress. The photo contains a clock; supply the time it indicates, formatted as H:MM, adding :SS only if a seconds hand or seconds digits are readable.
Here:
1:13
